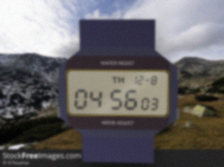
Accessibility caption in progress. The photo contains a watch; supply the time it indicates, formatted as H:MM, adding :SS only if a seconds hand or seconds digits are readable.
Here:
4:56:03
